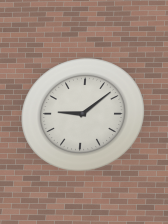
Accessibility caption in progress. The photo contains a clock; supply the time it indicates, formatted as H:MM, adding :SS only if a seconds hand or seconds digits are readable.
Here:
9:08
